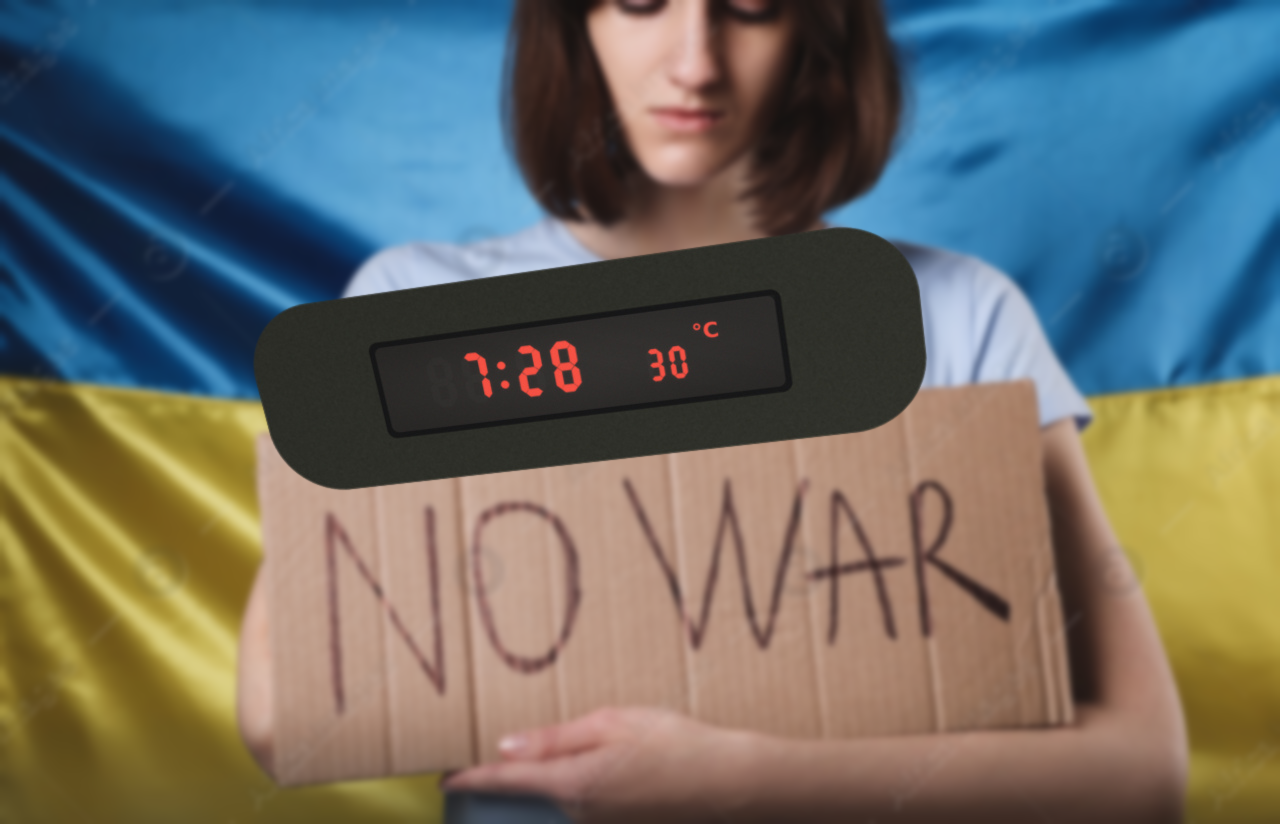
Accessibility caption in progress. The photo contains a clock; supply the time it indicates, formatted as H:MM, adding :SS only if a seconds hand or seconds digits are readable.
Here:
7:28
